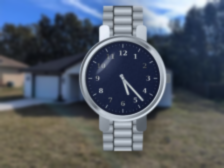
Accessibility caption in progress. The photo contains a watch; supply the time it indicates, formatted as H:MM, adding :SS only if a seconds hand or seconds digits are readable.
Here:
5:23
